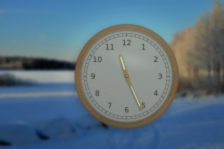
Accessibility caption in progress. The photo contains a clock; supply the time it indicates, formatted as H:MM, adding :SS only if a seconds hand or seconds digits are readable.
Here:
11:26
